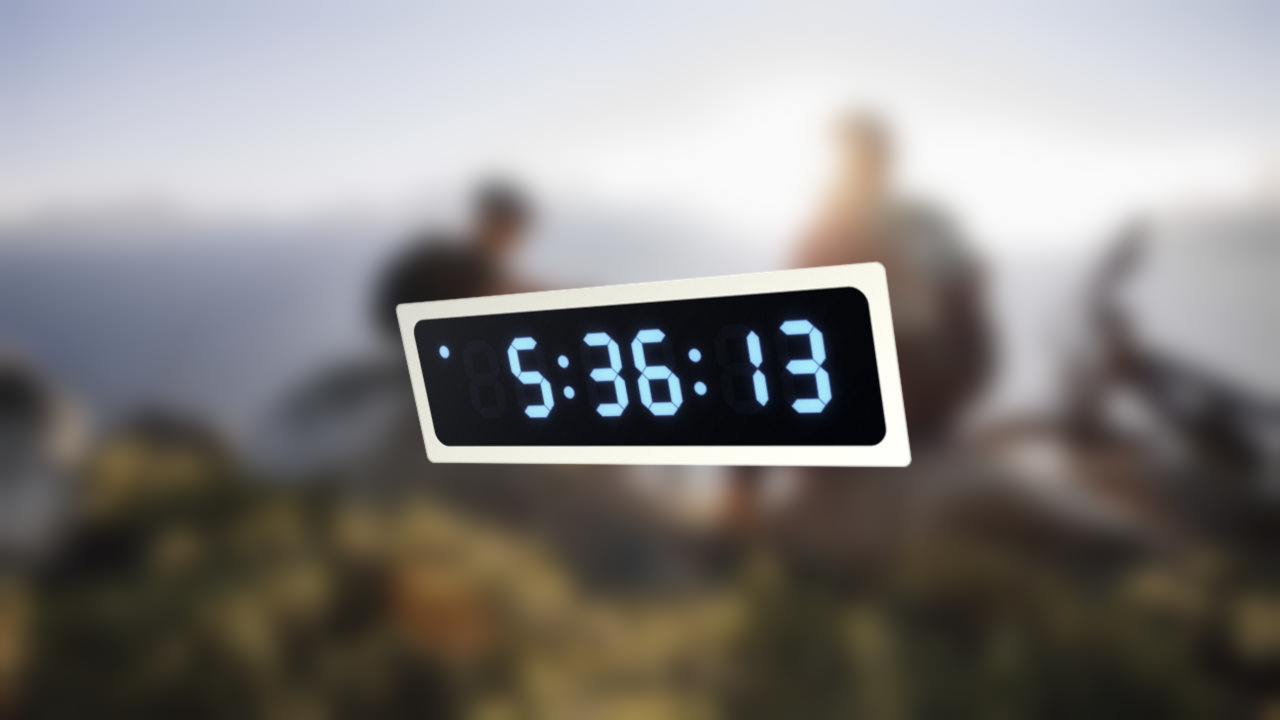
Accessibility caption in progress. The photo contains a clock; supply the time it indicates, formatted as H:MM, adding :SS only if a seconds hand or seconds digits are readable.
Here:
5:36:13
